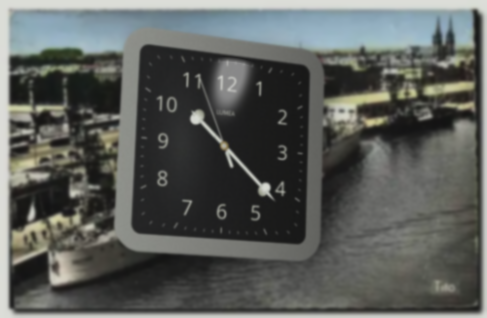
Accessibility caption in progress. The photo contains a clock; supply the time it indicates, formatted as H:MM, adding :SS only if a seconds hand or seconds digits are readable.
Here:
10:21:56
